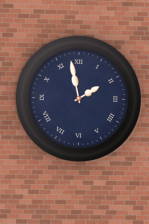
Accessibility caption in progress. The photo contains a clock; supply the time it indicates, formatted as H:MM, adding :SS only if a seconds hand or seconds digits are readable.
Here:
1:58
